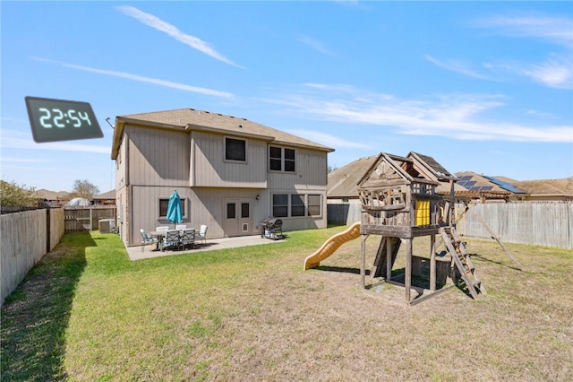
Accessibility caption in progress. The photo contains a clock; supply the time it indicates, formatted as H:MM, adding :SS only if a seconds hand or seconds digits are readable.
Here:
22:54
